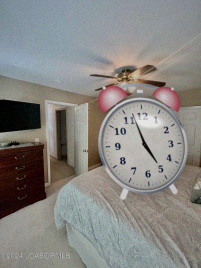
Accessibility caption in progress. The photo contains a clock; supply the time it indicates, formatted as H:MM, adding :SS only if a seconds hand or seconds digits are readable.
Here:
4:57
